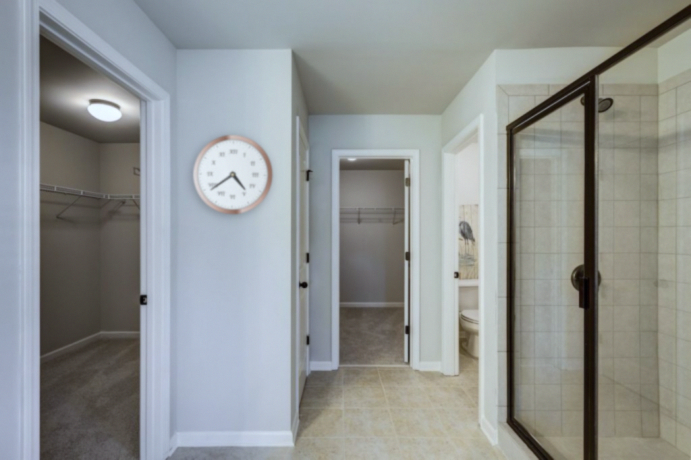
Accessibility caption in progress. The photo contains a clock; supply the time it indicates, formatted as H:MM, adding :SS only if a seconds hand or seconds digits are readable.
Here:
4:39
